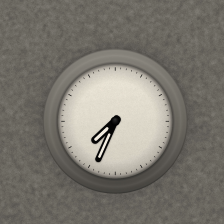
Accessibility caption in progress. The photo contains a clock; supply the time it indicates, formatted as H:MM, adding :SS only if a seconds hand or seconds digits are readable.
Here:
7:34
